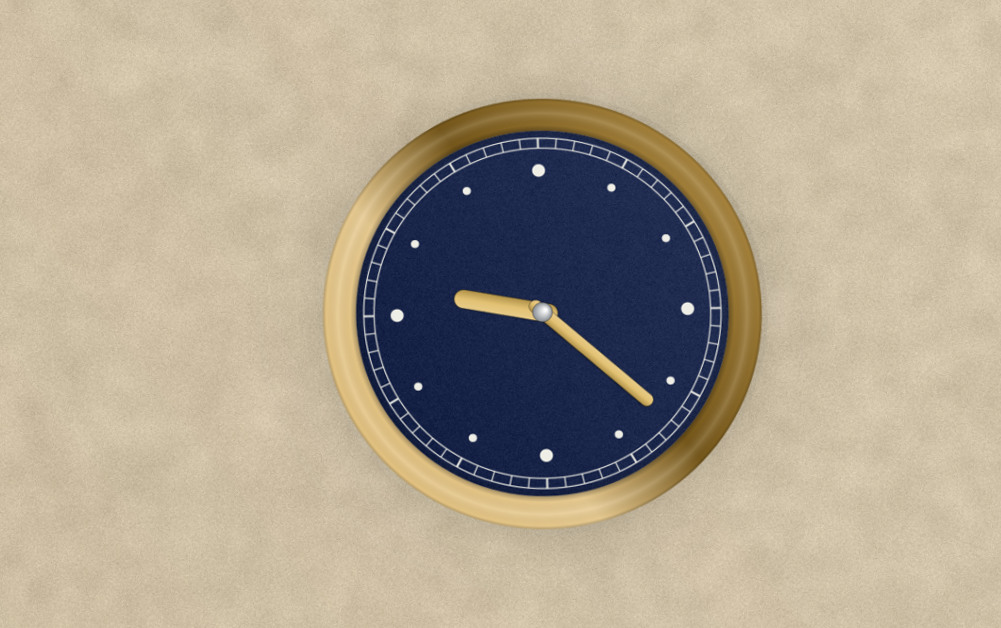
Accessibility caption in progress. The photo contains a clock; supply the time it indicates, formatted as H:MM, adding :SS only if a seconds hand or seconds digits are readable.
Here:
9:22
